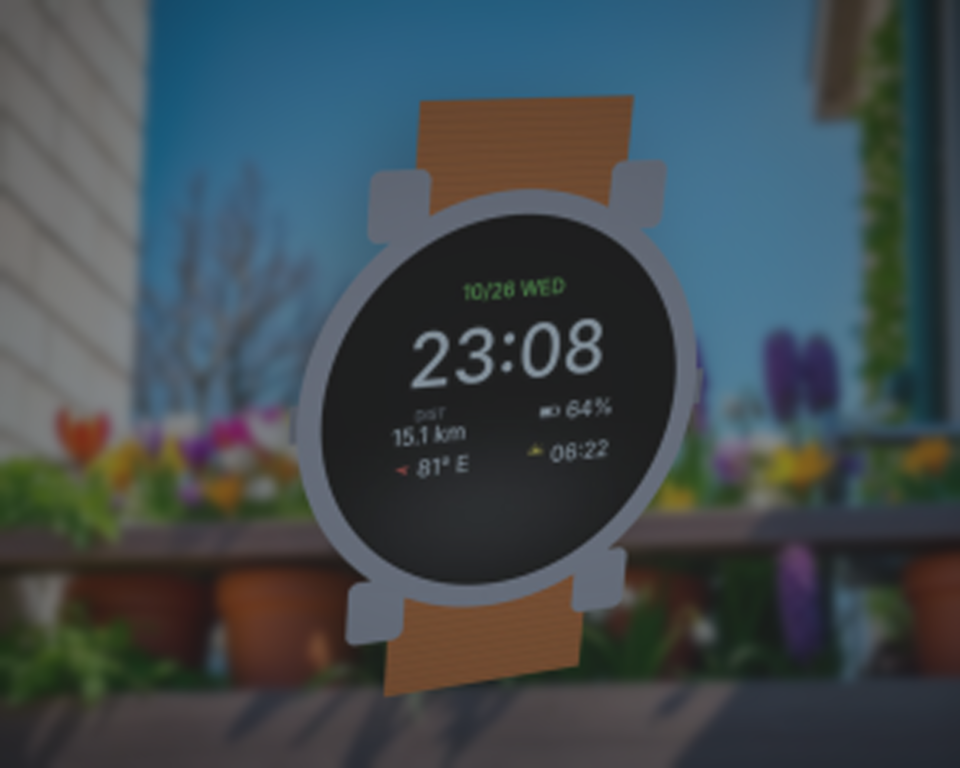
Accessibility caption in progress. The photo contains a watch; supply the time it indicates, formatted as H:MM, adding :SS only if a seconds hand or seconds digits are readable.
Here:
23:08
